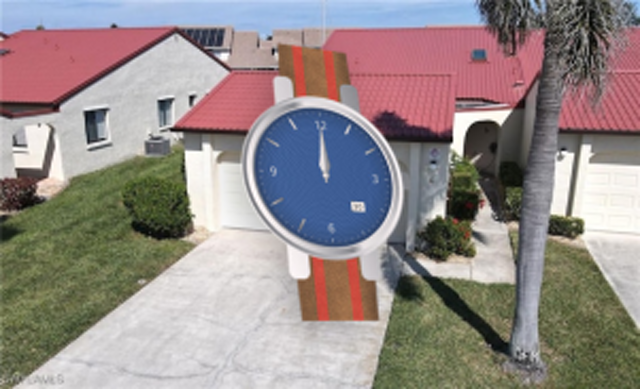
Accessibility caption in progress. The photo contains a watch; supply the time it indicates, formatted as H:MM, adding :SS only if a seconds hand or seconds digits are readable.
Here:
12:00
